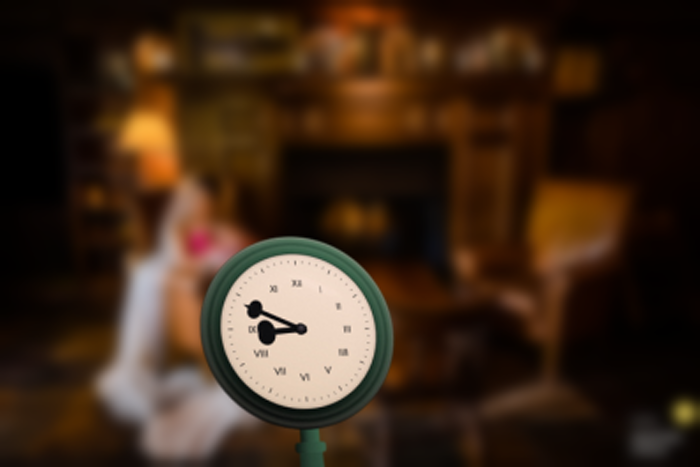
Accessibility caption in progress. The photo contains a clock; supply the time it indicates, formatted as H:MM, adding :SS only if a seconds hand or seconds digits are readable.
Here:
8:49
